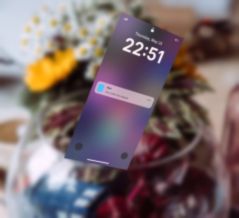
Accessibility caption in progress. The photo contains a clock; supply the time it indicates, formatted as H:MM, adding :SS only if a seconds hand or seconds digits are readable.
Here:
22:51
